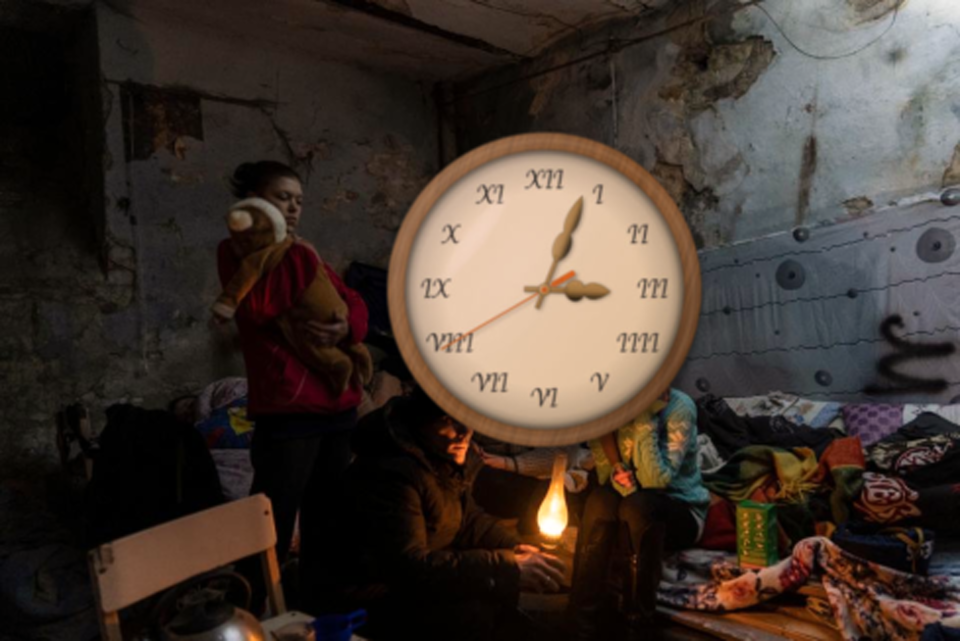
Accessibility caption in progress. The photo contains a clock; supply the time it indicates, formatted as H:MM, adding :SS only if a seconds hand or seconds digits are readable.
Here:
3:03:40
